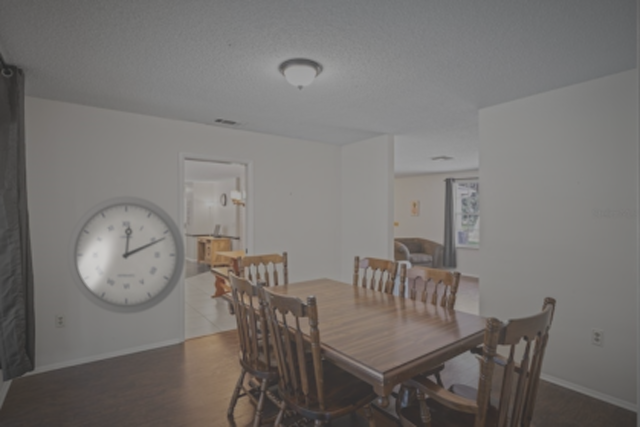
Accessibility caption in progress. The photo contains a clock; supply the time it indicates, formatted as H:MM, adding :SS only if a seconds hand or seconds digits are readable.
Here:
12:11
